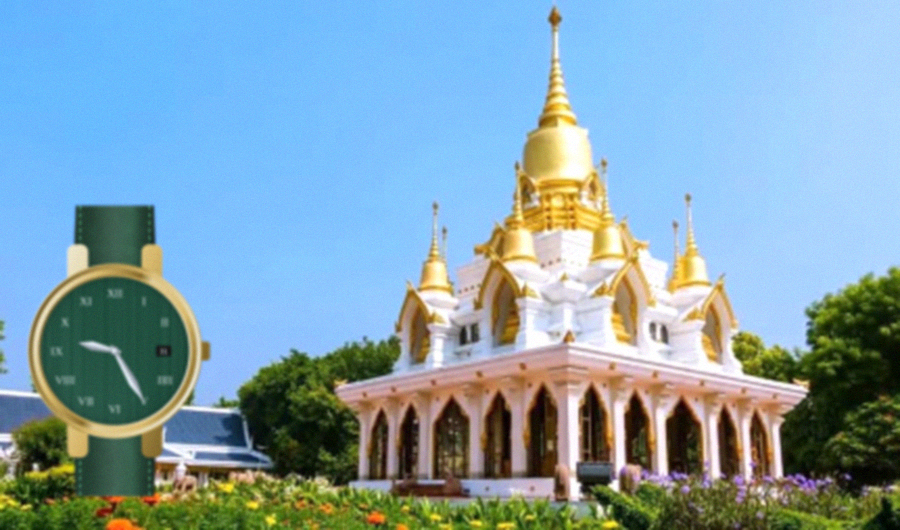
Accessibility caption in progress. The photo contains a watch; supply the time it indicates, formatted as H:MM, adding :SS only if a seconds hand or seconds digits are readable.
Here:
9:25
